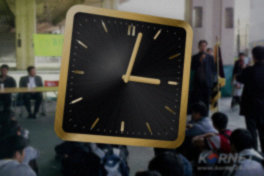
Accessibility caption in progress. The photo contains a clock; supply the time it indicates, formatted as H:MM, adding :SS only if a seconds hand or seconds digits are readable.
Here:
3:02
